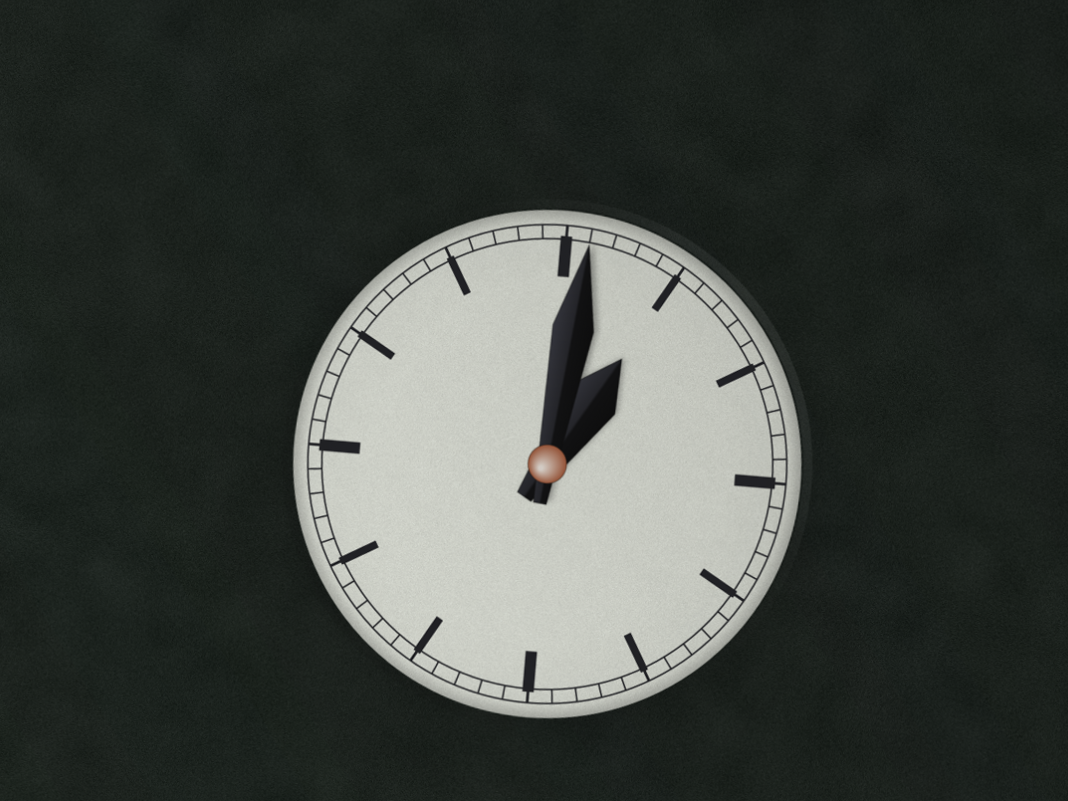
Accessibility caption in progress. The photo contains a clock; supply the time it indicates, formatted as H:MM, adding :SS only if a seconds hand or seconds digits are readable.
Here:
1:01
